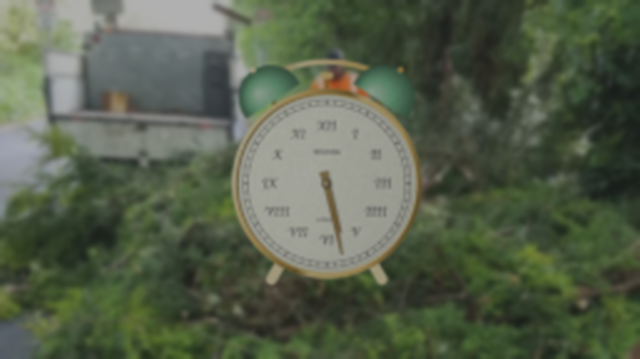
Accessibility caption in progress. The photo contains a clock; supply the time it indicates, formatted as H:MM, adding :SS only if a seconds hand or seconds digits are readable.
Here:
5:28
